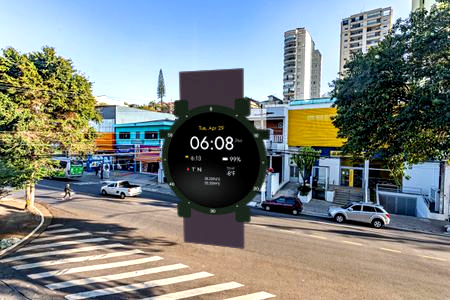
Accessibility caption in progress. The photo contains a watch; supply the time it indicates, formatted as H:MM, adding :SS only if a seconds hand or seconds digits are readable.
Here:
6:08
